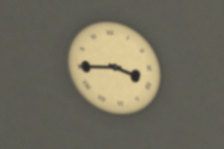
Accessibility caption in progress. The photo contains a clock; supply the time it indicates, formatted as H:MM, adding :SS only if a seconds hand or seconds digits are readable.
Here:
3:45
